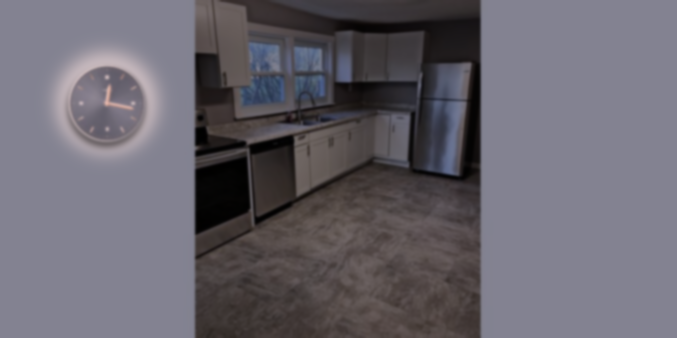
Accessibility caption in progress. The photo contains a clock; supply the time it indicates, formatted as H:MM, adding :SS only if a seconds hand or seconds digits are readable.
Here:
12:17
